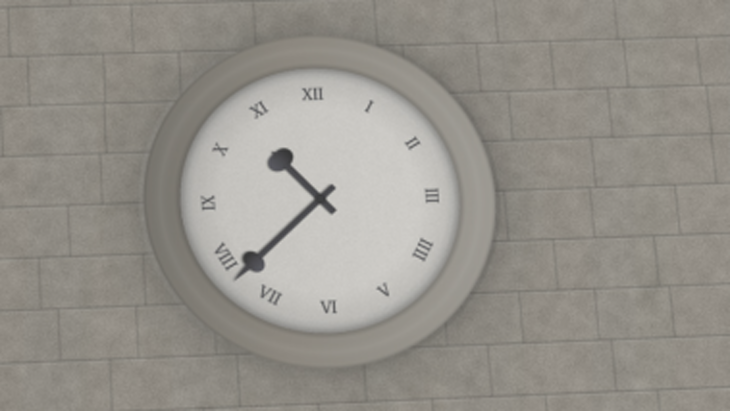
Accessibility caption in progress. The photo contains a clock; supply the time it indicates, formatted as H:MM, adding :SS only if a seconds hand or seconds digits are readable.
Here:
10:38
